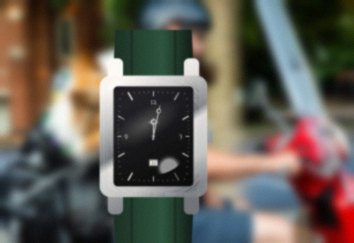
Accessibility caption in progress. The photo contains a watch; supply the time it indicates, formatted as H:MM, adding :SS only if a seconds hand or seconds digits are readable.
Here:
12:02
